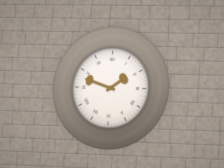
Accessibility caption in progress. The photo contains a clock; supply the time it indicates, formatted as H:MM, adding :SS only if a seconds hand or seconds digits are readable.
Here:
1:48
